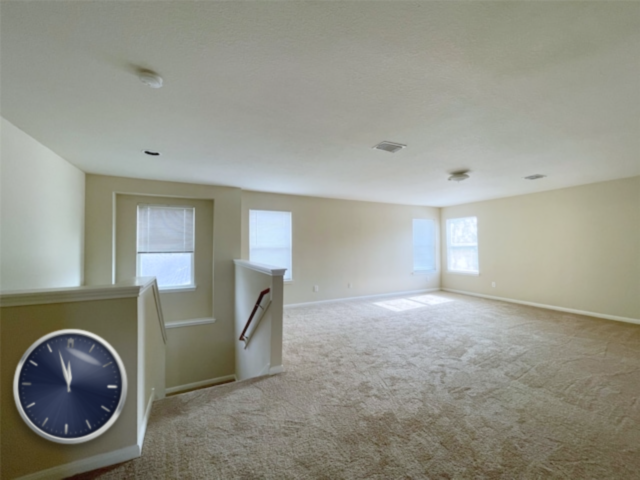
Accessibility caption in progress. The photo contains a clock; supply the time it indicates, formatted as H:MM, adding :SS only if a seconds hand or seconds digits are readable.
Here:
11:57
